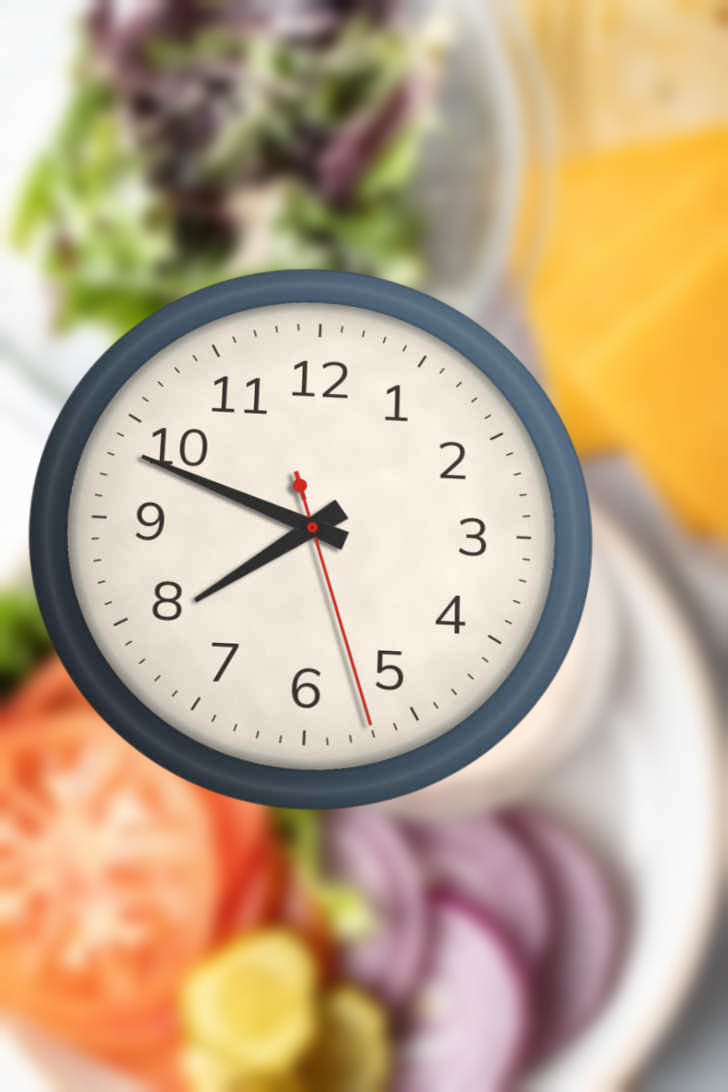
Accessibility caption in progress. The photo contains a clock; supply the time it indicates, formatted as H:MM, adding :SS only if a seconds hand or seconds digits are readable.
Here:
7:48:27
